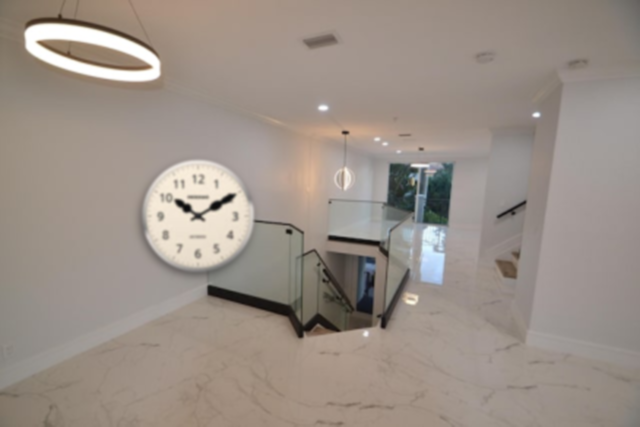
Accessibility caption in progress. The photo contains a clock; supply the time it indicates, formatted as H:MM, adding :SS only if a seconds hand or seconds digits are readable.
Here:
10:10
